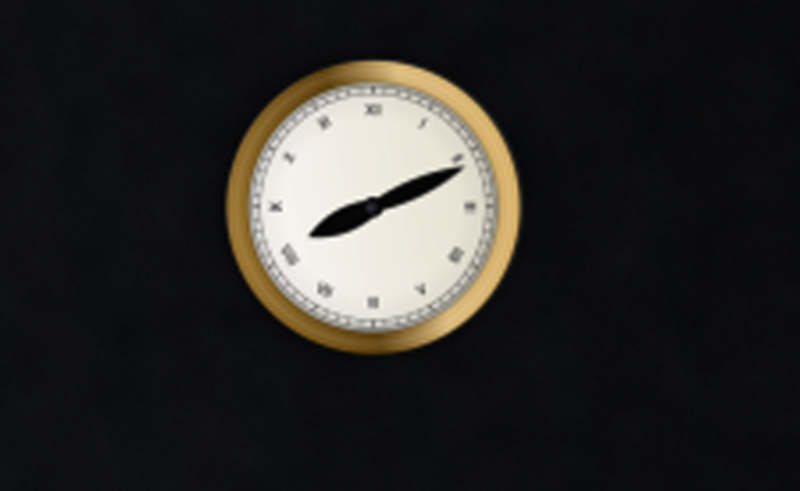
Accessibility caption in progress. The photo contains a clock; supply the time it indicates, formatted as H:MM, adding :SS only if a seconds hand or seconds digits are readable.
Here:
8:11
